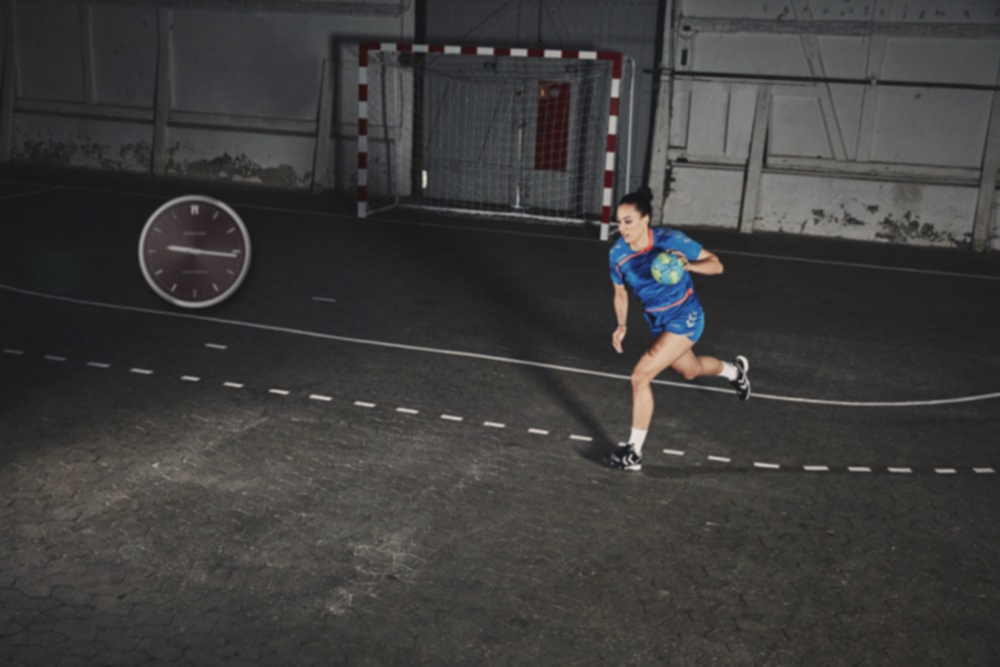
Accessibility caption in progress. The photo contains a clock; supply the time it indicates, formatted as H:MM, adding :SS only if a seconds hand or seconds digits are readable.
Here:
9:16
